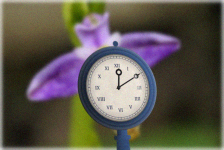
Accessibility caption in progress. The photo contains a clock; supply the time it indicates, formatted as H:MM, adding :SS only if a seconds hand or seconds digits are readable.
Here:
12:10
